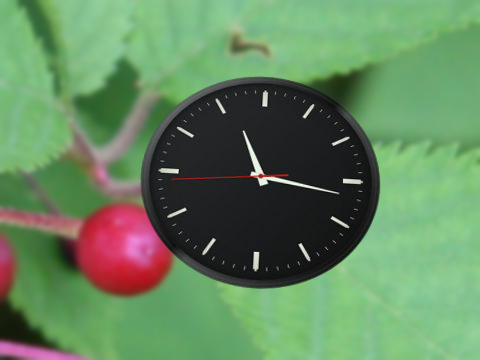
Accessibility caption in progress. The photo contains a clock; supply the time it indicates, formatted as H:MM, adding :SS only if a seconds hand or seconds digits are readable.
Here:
11:16:44
